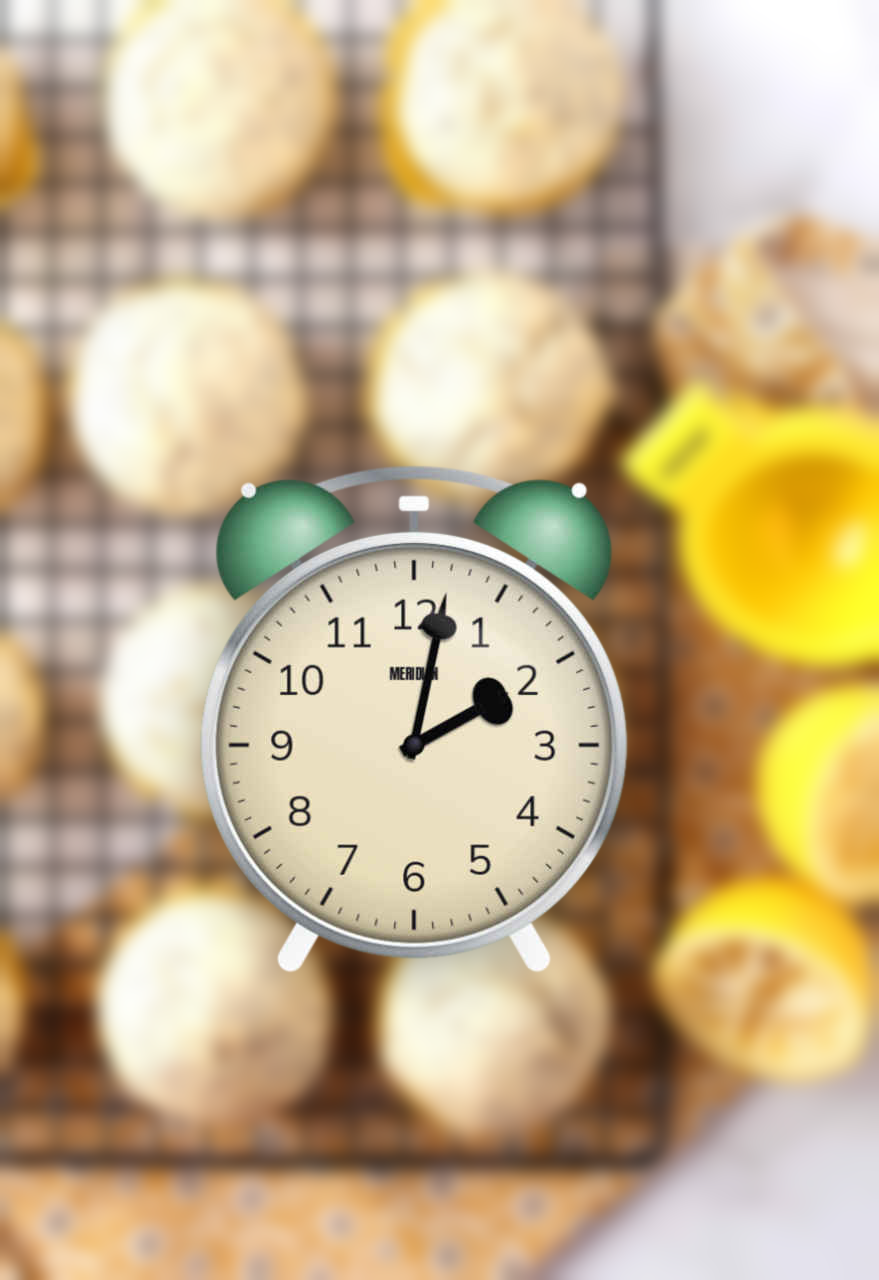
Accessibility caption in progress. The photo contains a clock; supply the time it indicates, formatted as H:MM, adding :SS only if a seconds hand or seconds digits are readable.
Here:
2:02
